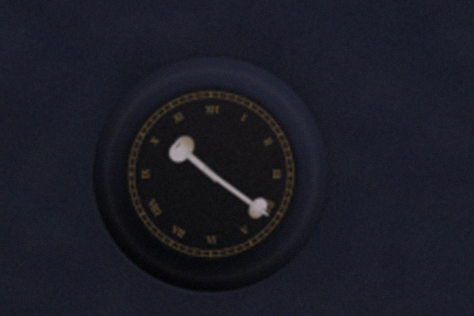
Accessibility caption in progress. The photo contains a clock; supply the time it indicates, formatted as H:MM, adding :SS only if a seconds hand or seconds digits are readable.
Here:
10:21
